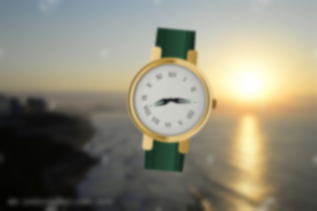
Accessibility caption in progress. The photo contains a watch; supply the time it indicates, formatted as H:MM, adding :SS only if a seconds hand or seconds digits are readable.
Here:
8:15
